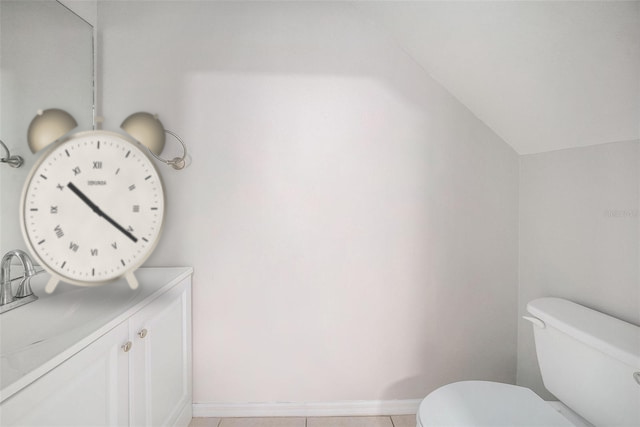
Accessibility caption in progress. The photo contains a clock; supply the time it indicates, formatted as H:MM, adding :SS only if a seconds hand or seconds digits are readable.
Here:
10:21
